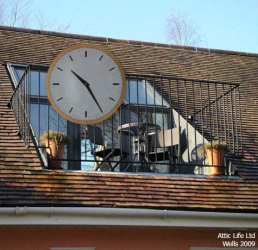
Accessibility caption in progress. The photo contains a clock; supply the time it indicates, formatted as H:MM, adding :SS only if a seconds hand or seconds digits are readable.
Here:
10:25
